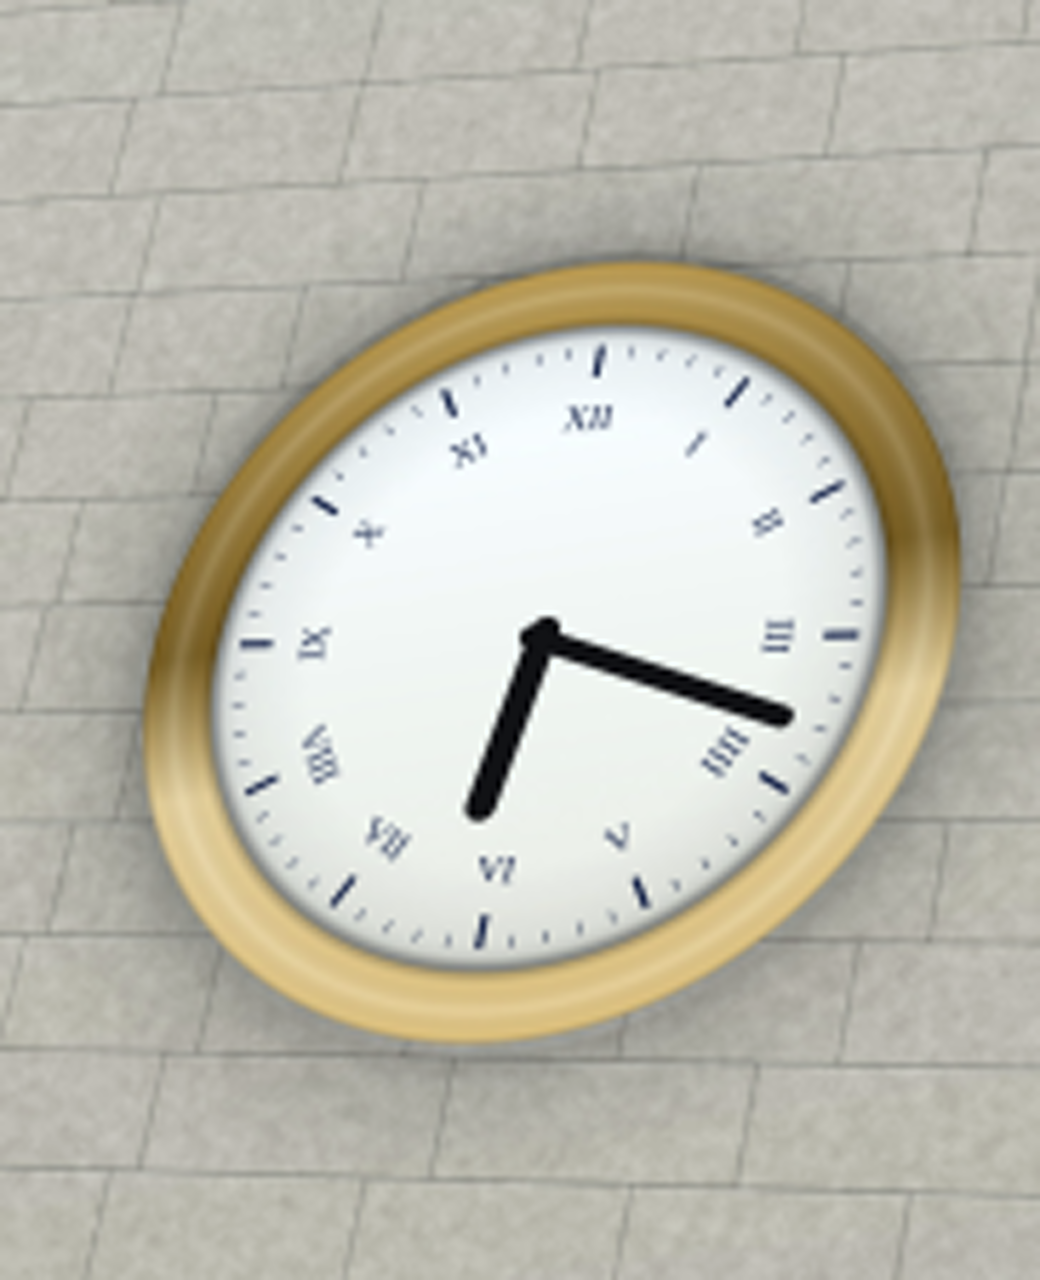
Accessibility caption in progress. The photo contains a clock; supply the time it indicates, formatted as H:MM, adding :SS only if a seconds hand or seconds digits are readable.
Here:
6:18
